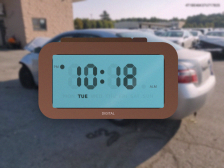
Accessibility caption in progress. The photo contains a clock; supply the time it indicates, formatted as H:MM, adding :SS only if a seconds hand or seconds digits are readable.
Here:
10:18
